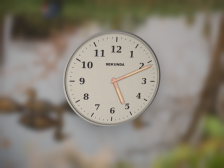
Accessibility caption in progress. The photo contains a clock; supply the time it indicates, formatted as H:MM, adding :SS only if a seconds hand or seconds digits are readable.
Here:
5:11
